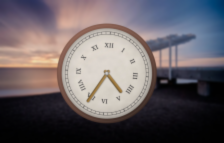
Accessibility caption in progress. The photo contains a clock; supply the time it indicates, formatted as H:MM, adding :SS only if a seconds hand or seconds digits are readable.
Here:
4:35
